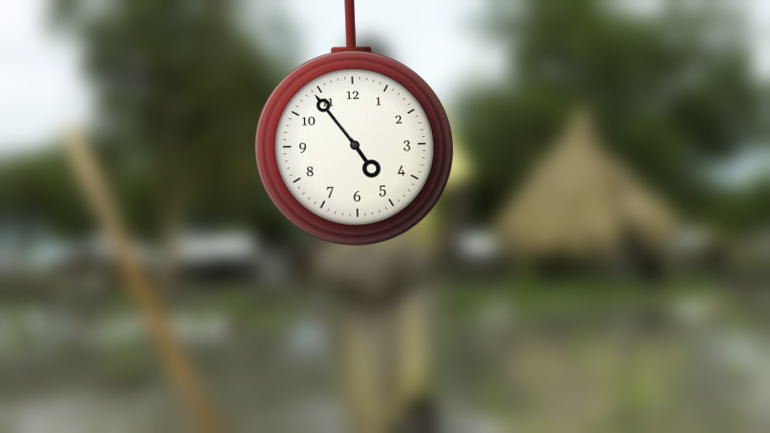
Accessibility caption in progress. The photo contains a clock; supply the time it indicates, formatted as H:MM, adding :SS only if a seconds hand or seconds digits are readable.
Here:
4:54
